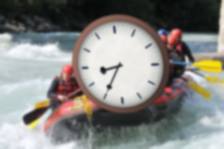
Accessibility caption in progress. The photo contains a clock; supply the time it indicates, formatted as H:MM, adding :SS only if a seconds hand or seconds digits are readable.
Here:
8:35
